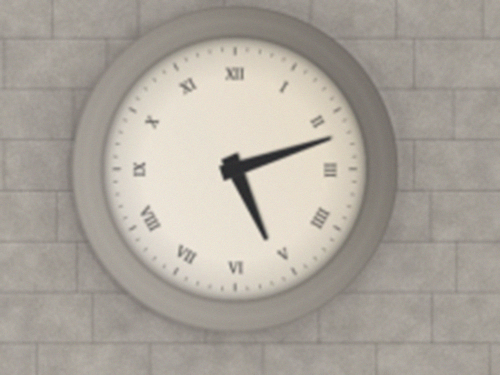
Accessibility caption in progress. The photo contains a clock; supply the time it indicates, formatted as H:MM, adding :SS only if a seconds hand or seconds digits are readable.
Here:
5:12
